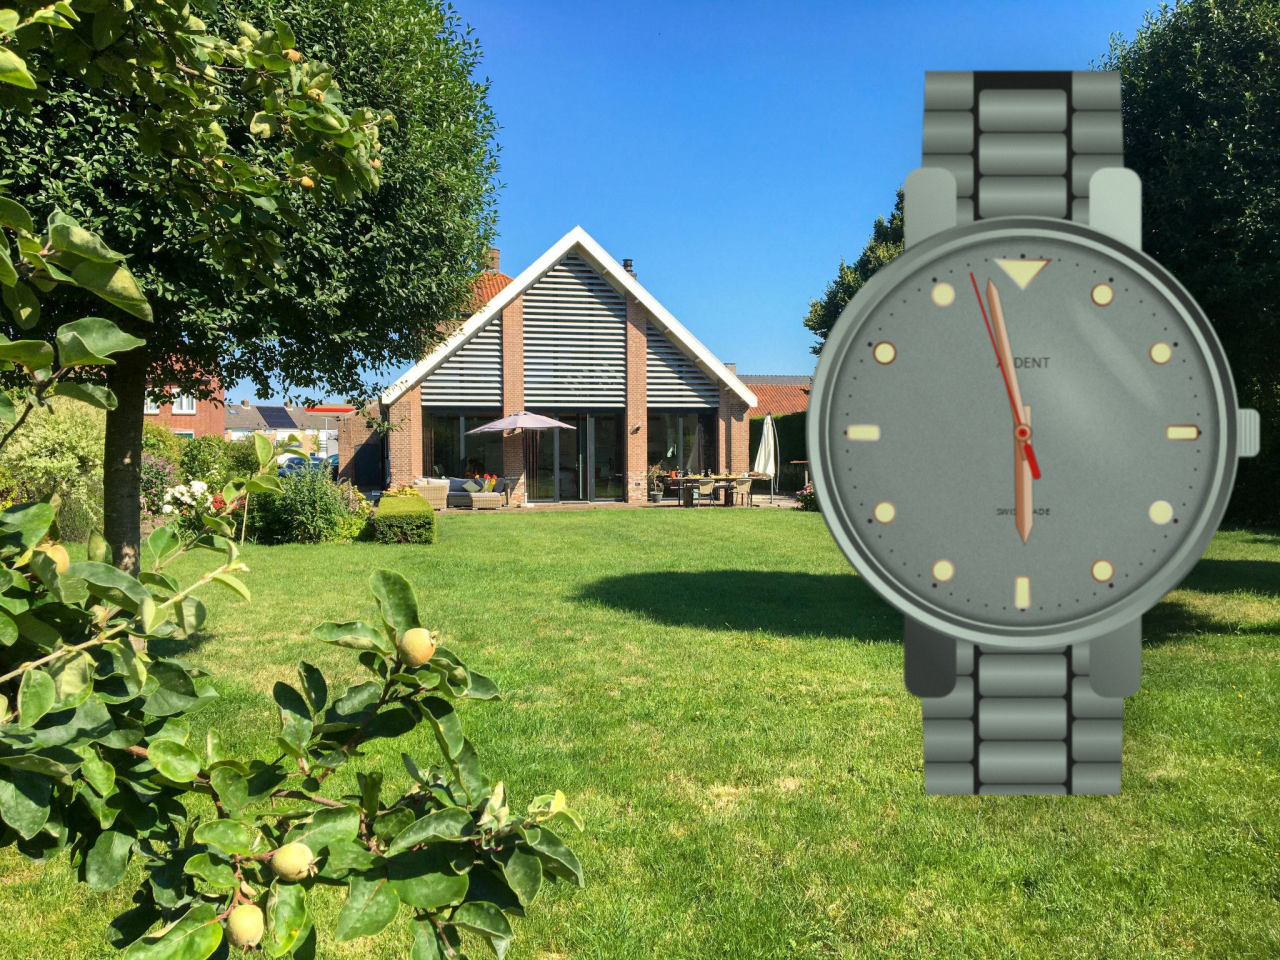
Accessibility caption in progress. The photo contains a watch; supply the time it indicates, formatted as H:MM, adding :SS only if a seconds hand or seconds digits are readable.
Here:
5:57:57
